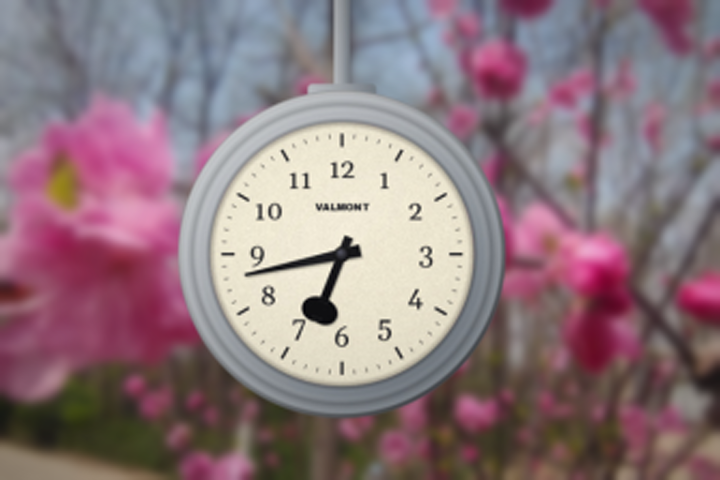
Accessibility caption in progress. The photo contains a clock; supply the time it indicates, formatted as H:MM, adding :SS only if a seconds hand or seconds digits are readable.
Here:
6:43
